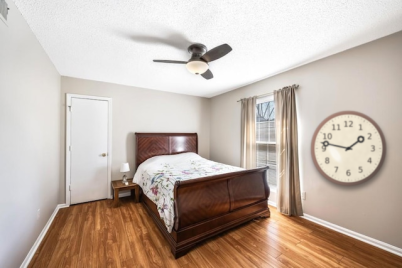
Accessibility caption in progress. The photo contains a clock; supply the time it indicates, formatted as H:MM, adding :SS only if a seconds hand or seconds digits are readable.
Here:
1:47
